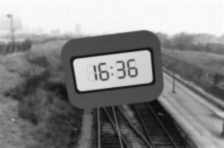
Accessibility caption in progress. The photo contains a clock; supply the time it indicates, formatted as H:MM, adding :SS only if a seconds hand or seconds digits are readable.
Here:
16:36
